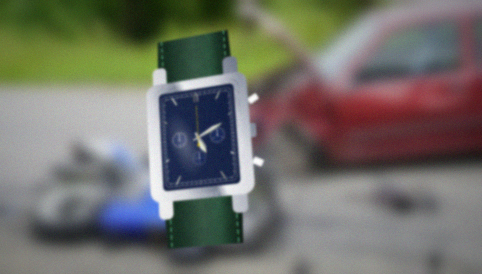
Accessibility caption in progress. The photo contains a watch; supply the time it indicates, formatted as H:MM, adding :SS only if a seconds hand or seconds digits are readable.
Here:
5:11
